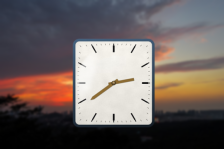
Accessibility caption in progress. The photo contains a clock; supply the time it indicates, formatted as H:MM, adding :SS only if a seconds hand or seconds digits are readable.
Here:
2:39
